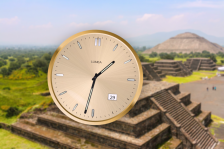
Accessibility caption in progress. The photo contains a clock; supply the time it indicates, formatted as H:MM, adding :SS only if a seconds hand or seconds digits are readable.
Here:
1:32
